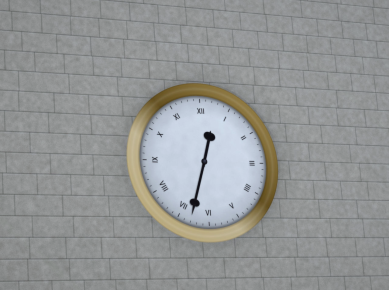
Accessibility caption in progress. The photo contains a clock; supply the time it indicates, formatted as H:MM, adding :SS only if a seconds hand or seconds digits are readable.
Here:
12:33
